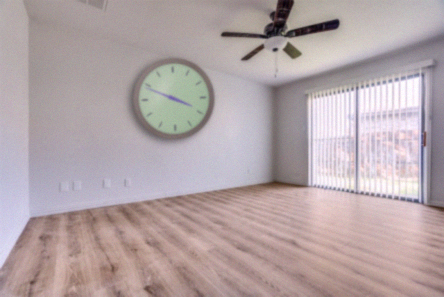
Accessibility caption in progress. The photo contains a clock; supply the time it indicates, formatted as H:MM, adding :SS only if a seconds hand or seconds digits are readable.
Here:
3:49
